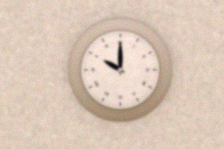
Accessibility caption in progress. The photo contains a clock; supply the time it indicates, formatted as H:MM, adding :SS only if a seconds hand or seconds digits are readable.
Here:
10:00
